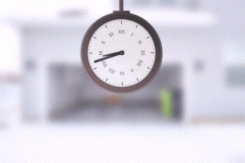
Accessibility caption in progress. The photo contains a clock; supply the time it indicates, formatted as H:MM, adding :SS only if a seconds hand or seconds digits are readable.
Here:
8:42
